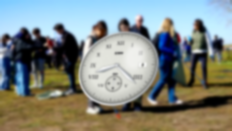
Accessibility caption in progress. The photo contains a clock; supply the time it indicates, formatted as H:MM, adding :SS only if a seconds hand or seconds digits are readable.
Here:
8:22
